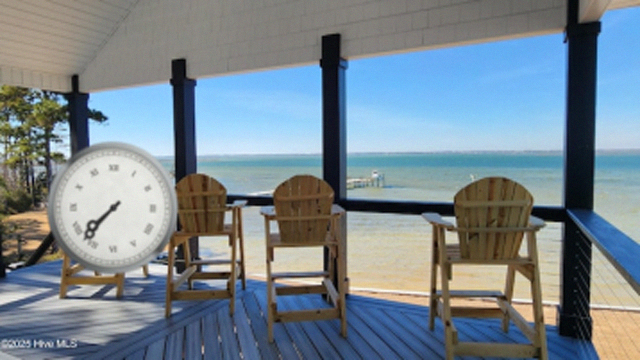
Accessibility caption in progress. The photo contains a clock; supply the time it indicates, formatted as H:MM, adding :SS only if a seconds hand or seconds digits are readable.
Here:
7:37
